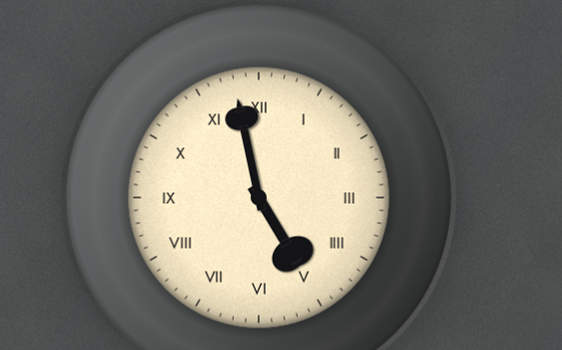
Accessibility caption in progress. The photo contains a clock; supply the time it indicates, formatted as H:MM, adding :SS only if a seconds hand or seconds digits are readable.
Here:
4:58
